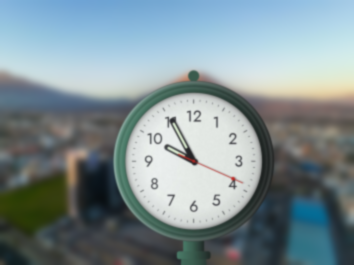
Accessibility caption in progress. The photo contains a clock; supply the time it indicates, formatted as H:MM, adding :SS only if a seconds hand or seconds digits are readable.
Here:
9:55:19
